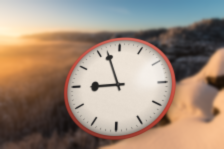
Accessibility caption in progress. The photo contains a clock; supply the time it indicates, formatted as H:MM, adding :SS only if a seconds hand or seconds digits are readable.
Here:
8:57
